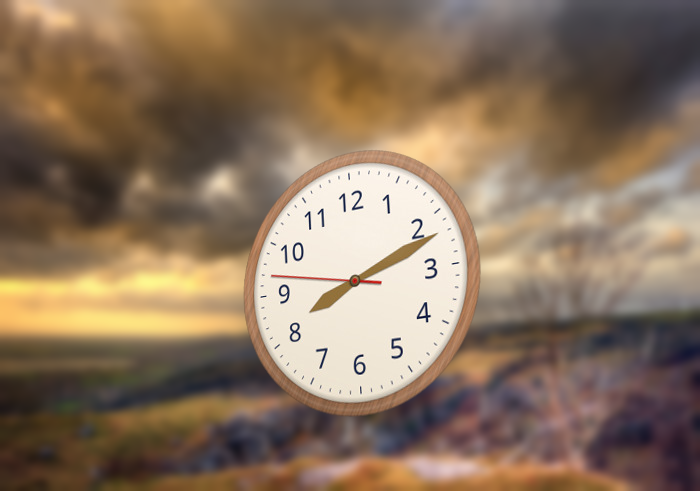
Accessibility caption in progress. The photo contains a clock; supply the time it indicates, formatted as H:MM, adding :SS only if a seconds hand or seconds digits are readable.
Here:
8:11:47
